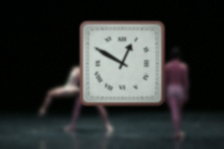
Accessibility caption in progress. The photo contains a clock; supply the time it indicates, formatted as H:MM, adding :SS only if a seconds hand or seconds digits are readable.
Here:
12:50
